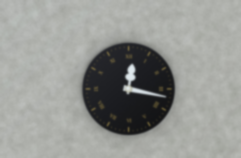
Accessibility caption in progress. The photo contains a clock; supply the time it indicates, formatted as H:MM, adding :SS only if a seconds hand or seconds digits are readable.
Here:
12:17
